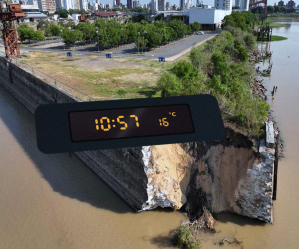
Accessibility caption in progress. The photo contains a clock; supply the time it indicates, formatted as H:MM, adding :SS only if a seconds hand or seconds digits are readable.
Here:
10:57
